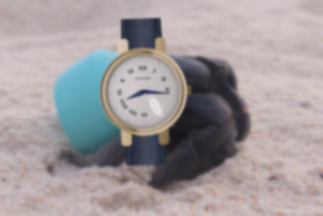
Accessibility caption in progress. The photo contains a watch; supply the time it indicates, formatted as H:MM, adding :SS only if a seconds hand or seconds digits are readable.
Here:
8:16
